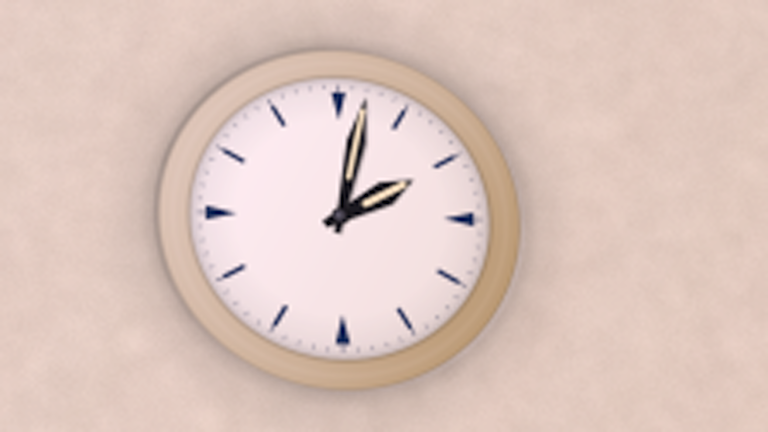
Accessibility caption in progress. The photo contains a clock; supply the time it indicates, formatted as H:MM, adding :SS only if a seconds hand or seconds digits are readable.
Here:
2:02
